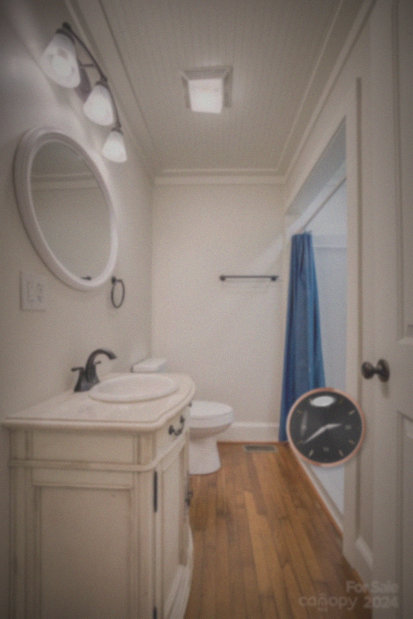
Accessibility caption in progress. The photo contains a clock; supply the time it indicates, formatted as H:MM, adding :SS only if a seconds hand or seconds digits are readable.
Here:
2:39
